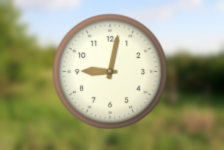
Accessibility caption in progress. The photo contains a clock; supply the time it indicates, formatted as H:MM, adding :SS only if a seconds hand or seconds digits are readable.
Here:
9:02
